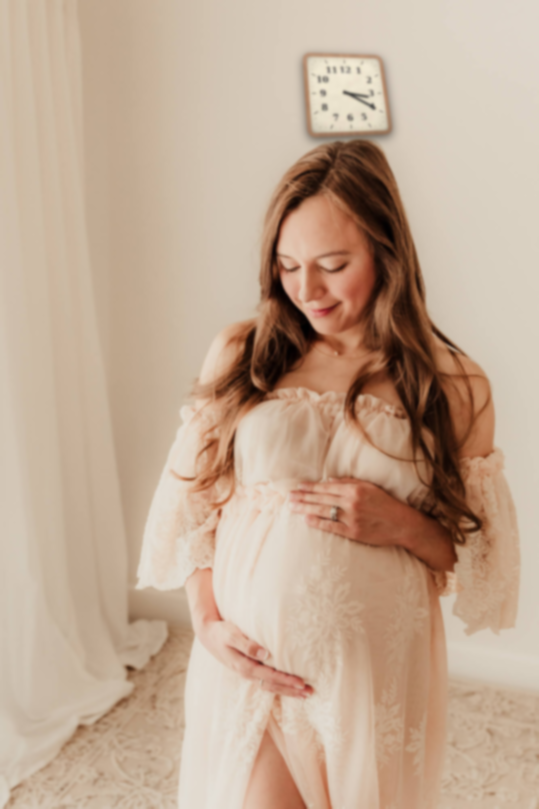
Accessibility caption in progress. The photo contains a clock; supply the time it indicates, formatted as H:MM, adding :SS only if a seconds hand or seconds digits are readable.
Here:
3:20
